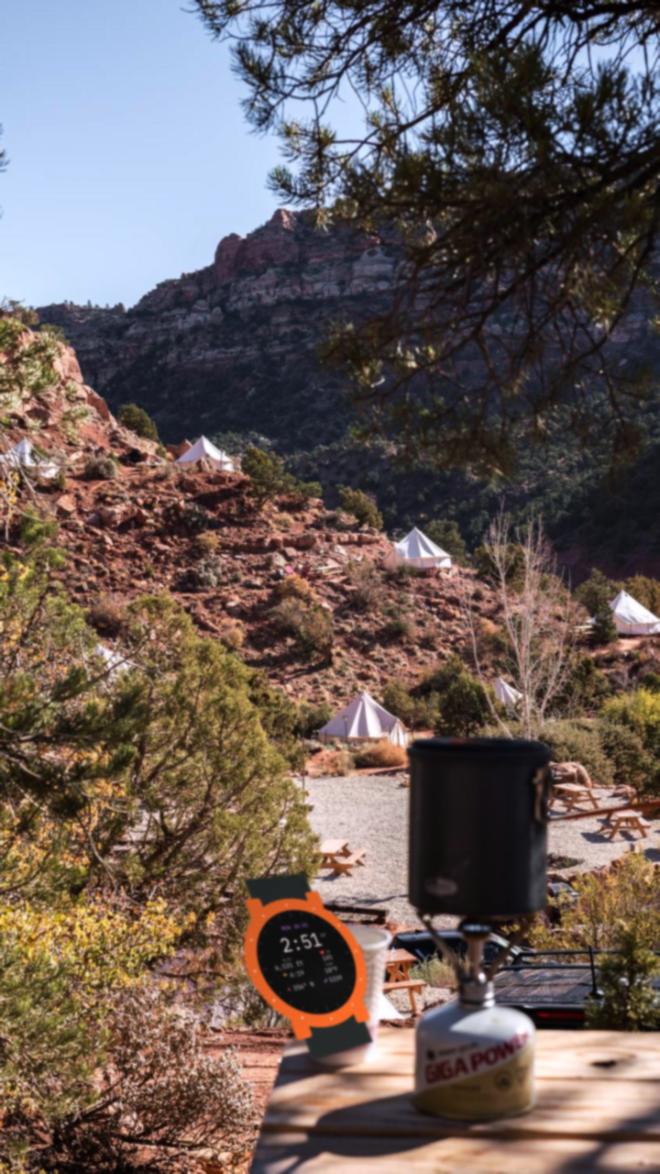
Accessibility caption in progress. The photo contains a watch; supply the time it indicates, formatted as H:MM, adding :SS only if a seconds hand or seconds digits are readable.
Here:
2:51
